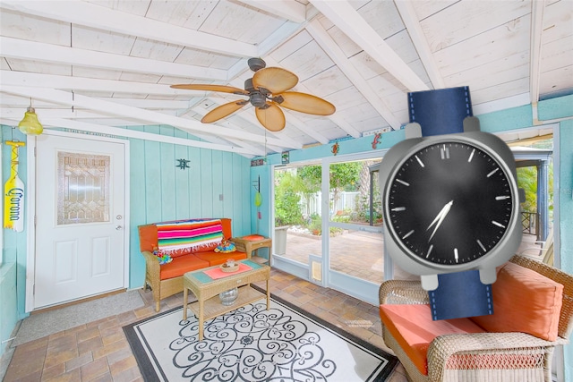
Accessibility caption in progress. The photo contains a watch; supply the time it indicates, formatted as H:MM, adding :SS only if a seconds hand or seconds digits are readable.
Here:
7:36
